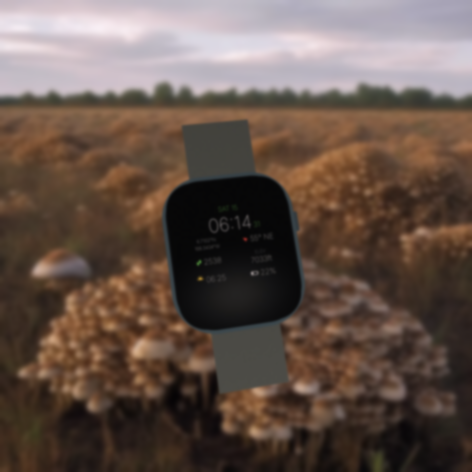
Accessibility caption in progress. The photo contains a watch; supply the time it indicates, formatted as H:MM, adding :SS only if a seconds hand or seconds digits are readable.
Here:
6:14
